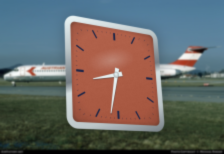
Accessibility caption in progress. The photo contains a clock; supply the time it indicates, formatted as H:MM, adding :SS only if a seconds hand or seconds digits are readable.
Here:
8:32
